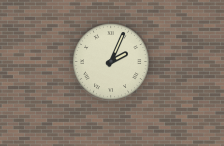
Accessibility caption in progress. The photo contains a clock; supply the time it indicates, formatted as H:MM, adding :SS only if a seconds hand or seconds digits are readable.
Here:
2:04
